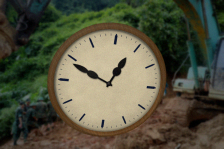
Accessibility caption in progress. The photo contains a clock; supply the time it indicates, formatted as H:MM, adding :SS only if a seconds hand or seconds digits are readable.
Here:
12:49
